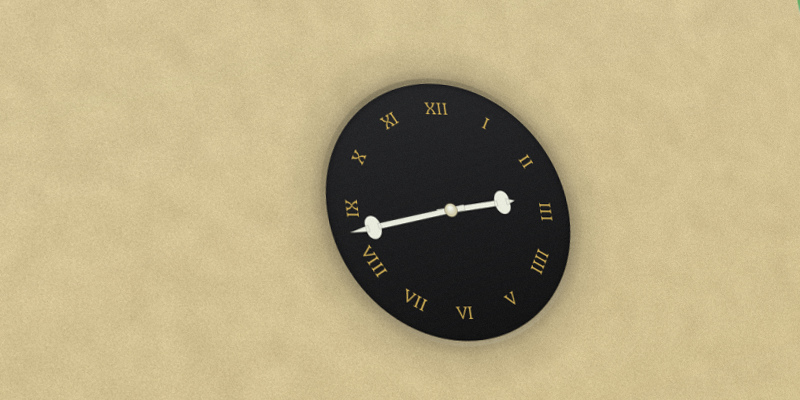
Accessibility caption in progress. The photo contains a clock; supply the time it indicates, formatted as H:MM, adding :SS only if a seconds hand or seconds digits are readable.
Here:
2:43
